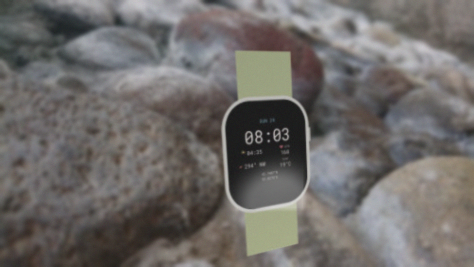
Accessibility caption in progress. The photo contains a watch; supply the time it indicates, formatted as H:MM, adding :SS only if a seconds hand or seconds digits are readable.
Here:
8:03
